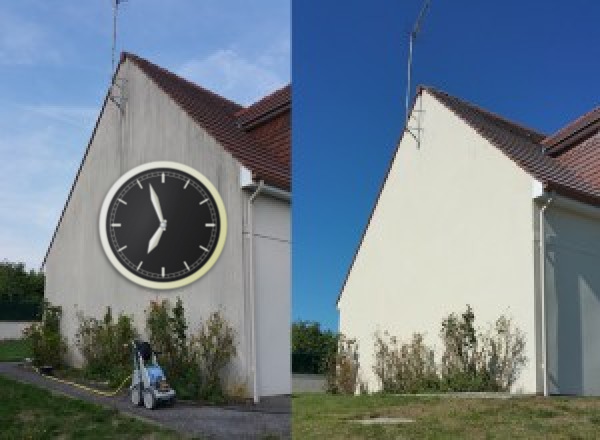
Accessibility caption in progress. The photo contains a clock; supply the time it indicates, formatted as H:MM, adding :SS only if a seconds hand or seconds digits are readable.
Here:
6:57
